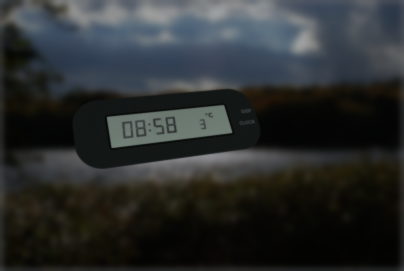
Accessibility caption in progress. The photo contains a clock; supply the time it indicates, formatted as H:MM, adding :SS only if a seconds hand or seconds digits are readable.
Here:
8:58
